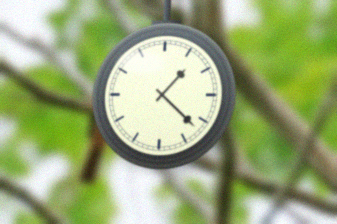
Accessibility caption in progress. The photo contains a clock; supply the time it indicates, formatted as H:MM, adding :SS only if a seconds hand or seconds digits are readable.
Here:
1:22
